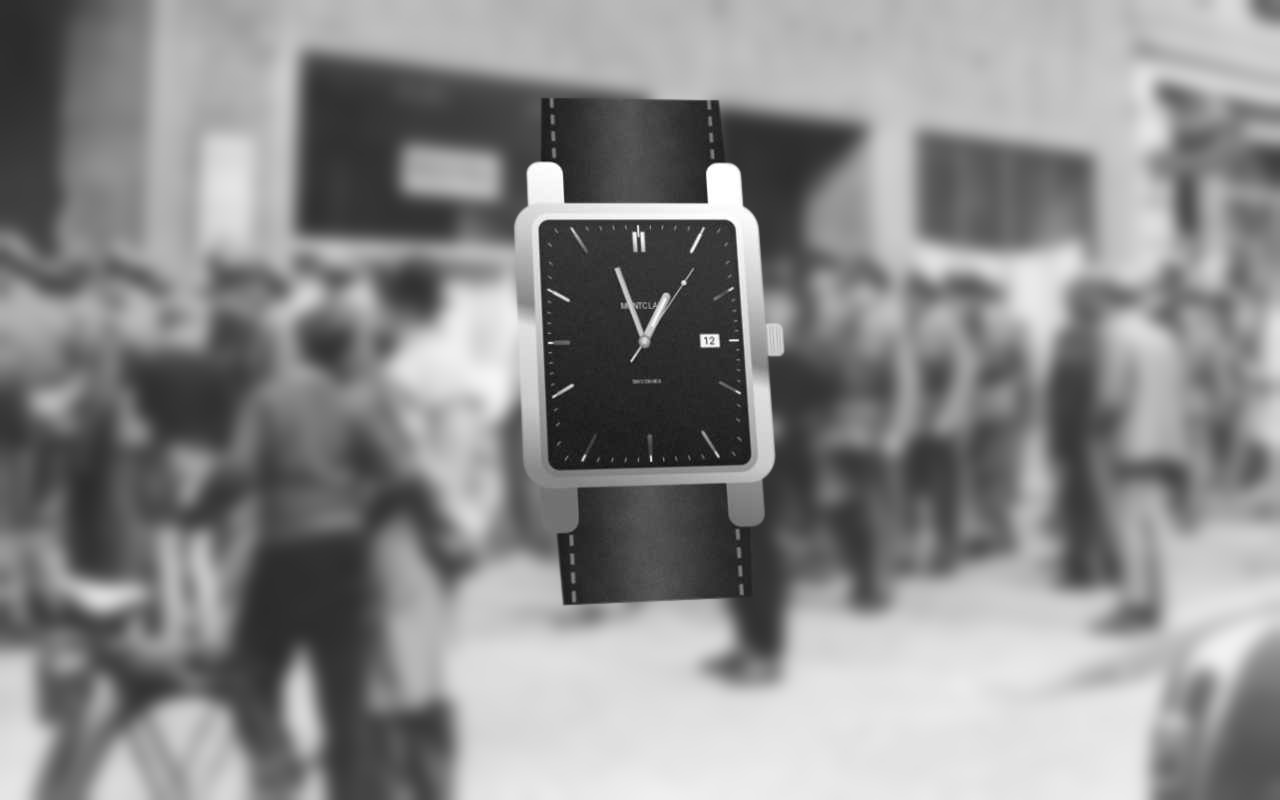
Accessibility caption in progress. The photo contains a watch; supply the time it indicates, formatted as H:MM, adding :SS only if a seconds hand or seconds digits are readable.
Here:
12:57:06
